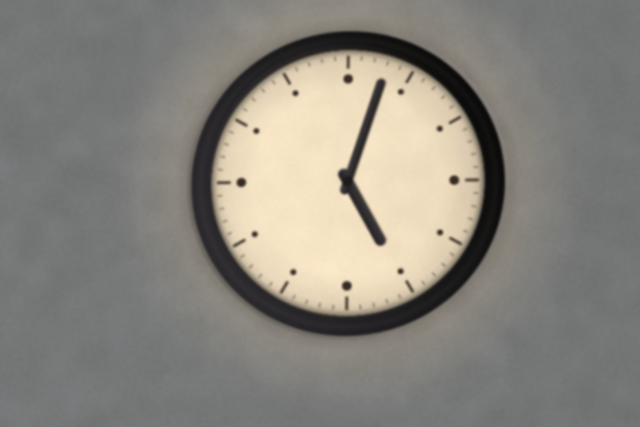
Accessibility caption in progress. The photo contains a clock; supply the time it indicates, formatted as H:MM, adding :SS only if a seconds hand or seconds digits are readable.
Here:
5:03
